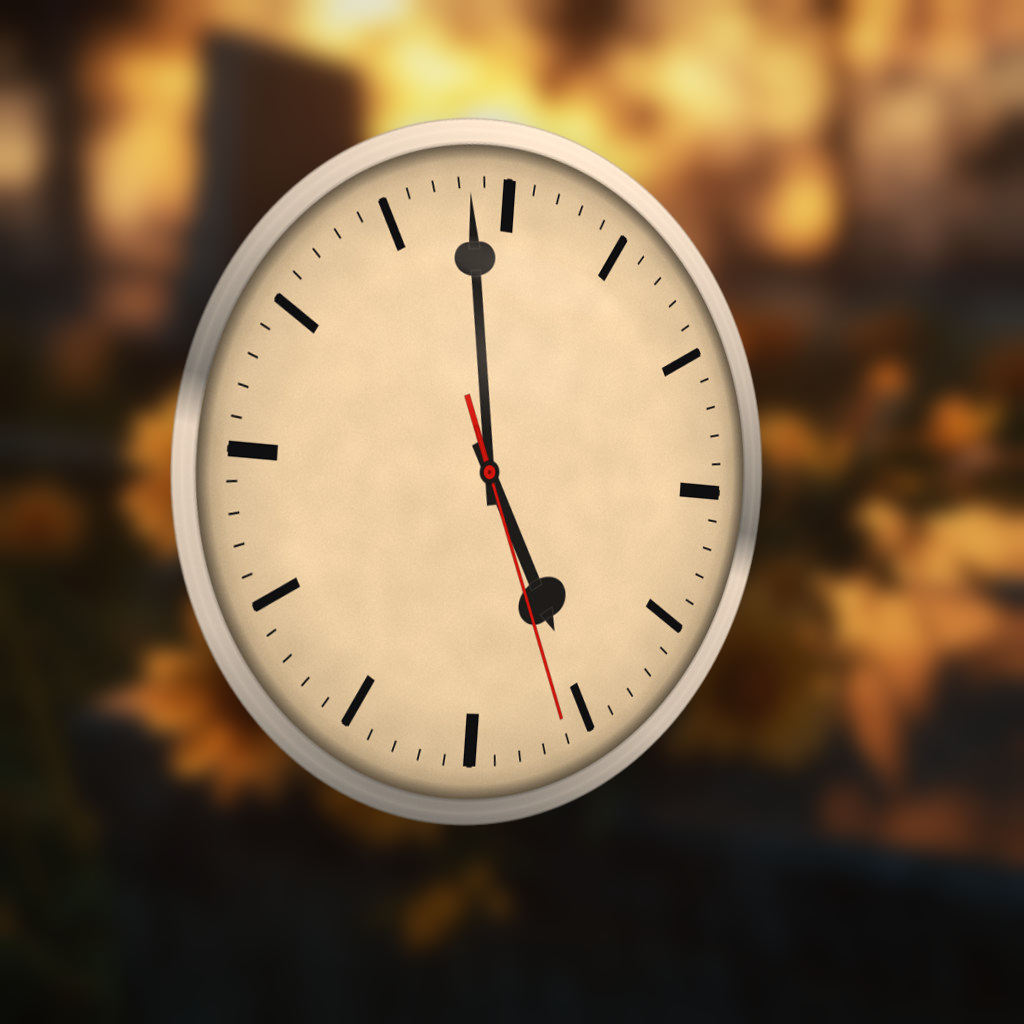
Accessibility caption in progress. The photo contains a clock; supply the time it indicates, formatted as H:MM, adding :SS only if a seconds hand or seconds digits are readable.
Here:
4:58:26
